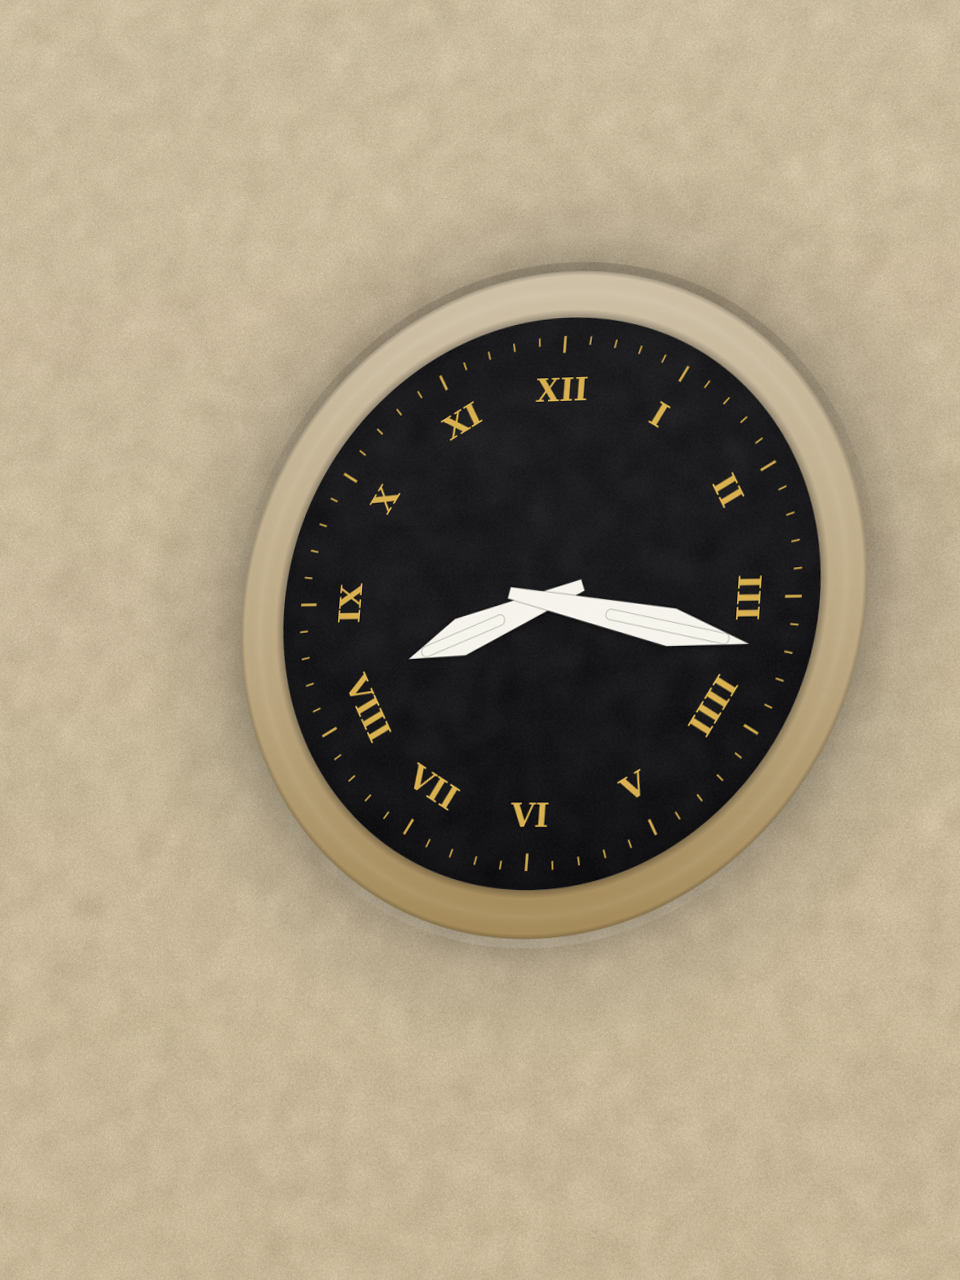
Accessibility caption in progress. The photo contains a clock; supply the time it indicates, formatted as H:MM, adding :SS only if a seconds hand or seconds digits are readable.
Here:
8:17
